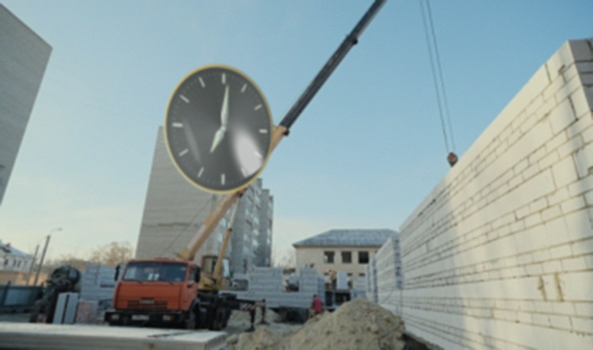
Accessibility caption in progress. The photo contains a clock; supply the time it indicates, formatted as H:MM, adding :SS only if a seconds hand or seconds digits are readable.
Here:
7:01
